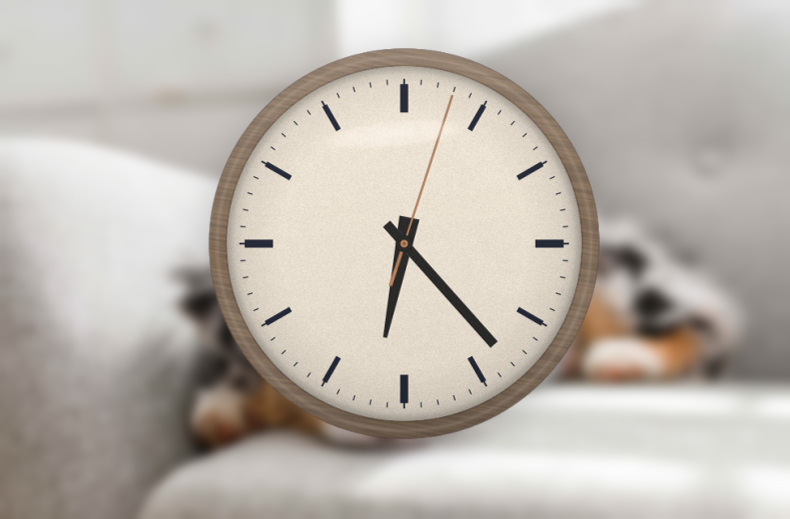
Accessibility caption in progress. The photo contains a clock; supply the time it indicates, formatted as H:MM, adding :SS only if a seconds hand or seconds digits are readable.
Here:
6:23:03
